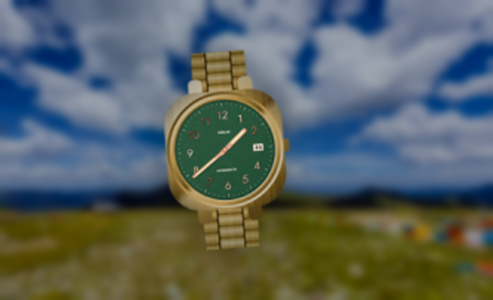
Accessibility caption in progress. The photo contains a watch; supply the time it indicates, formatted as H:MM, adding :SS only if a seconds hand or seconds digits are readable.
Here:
1:39
